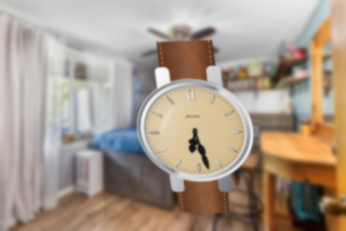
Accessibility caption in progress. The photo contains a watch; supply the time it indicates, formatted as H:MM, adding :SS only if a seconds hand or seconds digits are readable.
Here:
6:28
